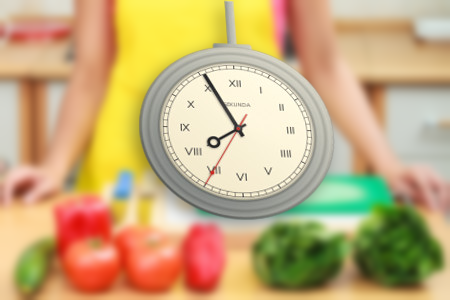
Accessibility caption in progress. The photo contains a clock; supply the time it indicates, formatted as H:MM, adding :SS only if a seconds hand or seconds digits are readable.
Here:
7:55:35
